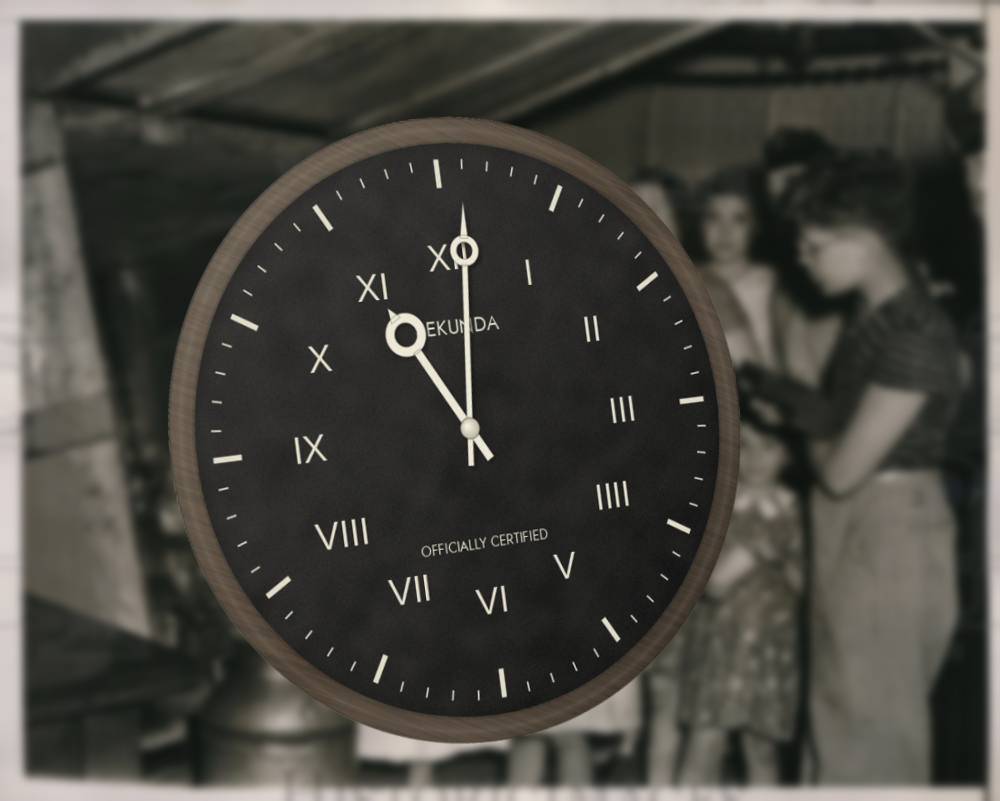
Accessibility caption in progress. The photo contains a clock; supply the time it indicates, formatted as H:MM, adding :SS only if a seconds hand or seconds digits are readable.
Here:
11:01
